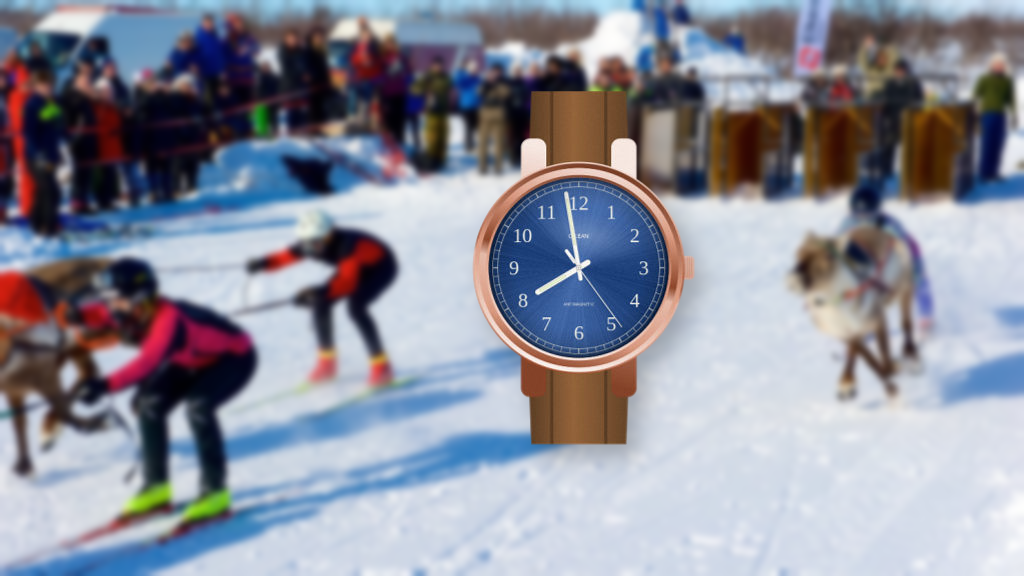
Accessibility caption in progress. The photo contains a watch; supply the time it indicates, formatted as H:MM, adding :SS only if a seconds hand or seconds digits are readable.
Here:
7:58:24
